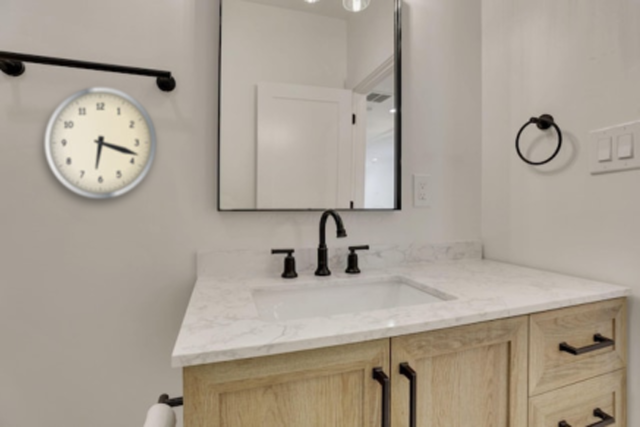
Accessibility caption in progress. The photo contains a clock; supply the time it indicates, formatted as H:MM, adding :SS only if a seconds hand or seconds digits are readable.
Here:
6:18
